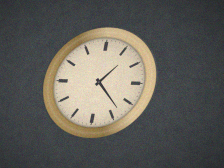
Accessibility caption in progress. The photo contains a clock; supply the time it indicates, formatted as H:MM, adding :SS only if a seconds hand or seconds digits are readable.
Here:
1:23
